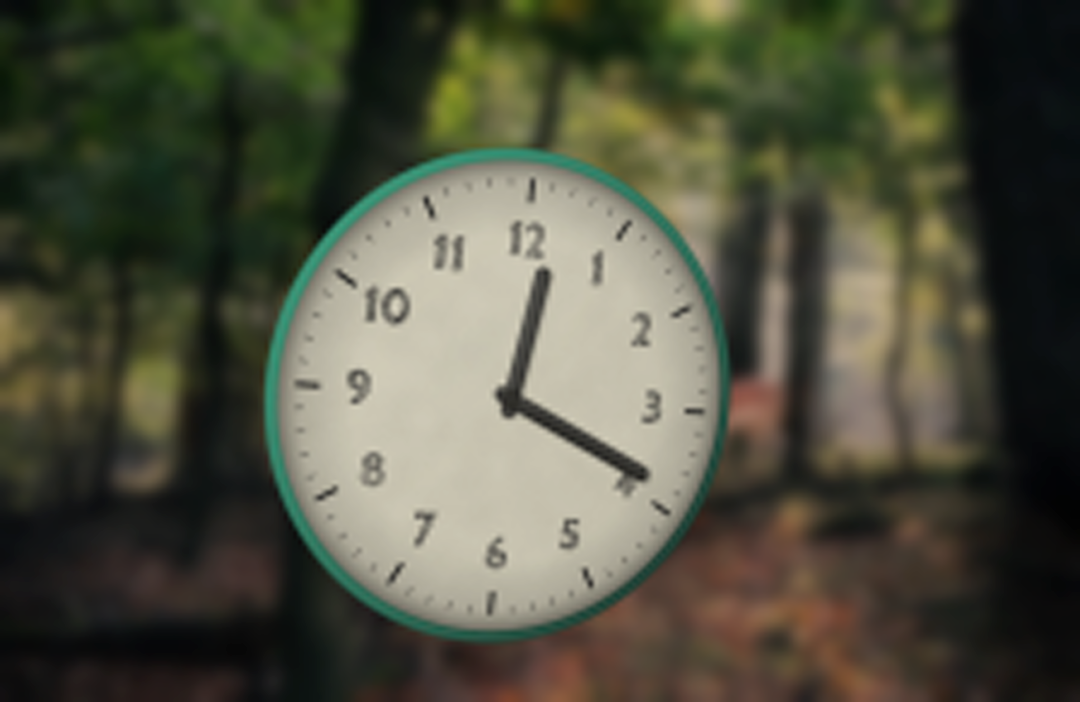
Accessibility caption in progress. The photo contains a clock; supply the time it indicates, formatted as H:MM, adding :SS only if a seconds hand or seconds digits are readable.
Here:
12:19
